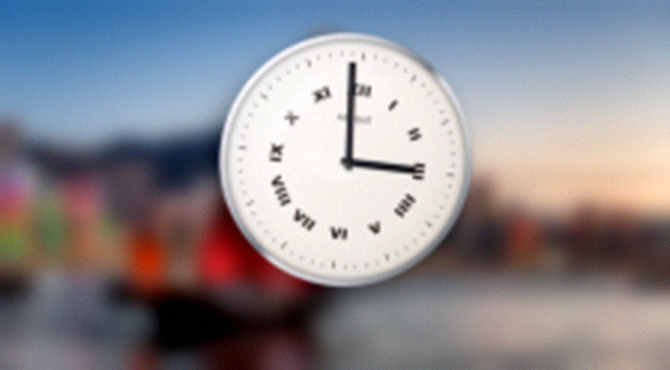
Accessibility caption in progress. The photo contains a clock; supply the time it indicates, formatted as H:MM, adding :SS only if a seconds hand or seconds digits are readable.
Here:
2:59
